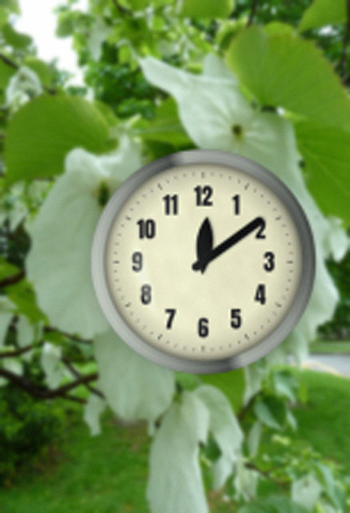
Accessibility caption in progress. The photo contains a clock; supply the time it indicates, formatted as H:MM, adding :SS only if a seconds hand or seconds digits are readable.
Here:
12:09
